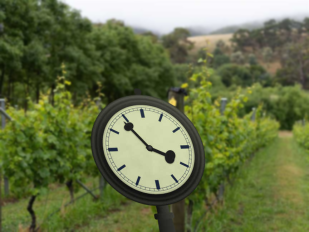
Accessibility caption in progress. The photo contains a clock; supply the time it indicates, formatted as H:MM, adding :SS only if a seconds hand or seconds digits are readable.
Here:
3:54
